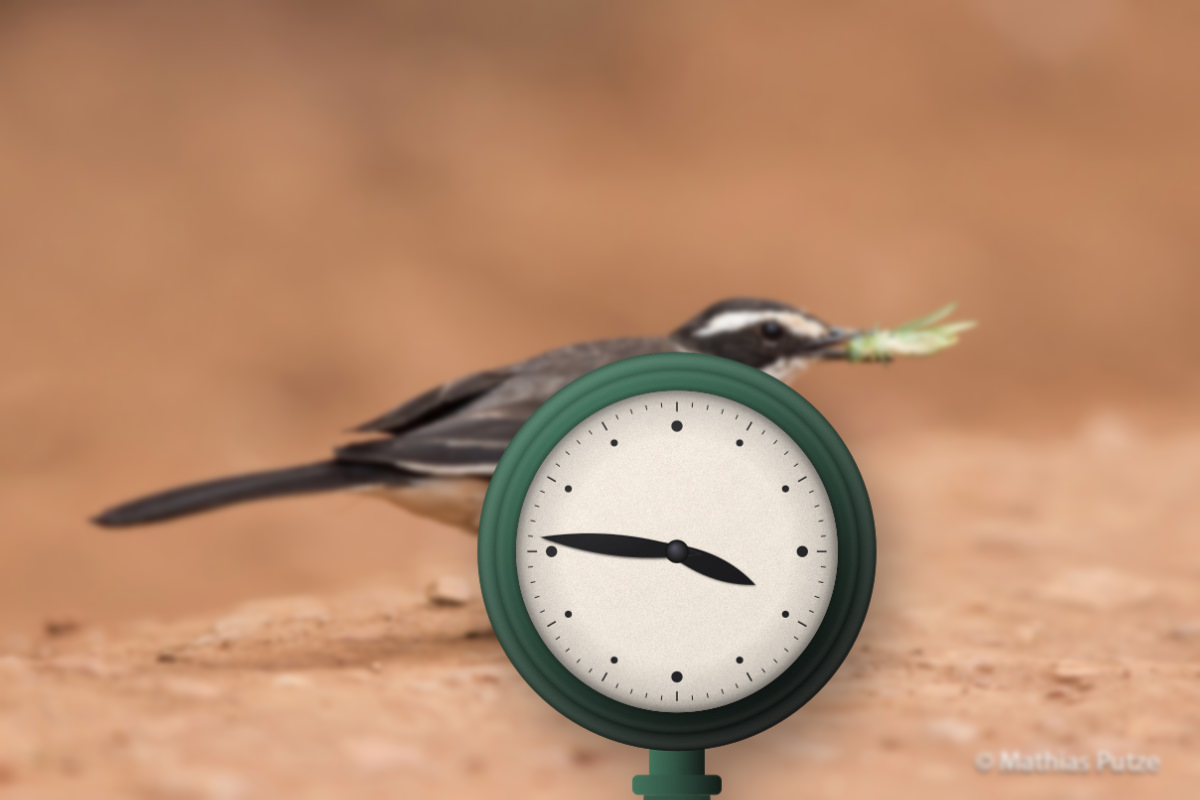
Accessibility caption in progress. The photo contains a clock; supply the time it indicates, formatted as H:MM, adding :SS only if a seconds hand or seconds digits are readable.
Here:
3:46
